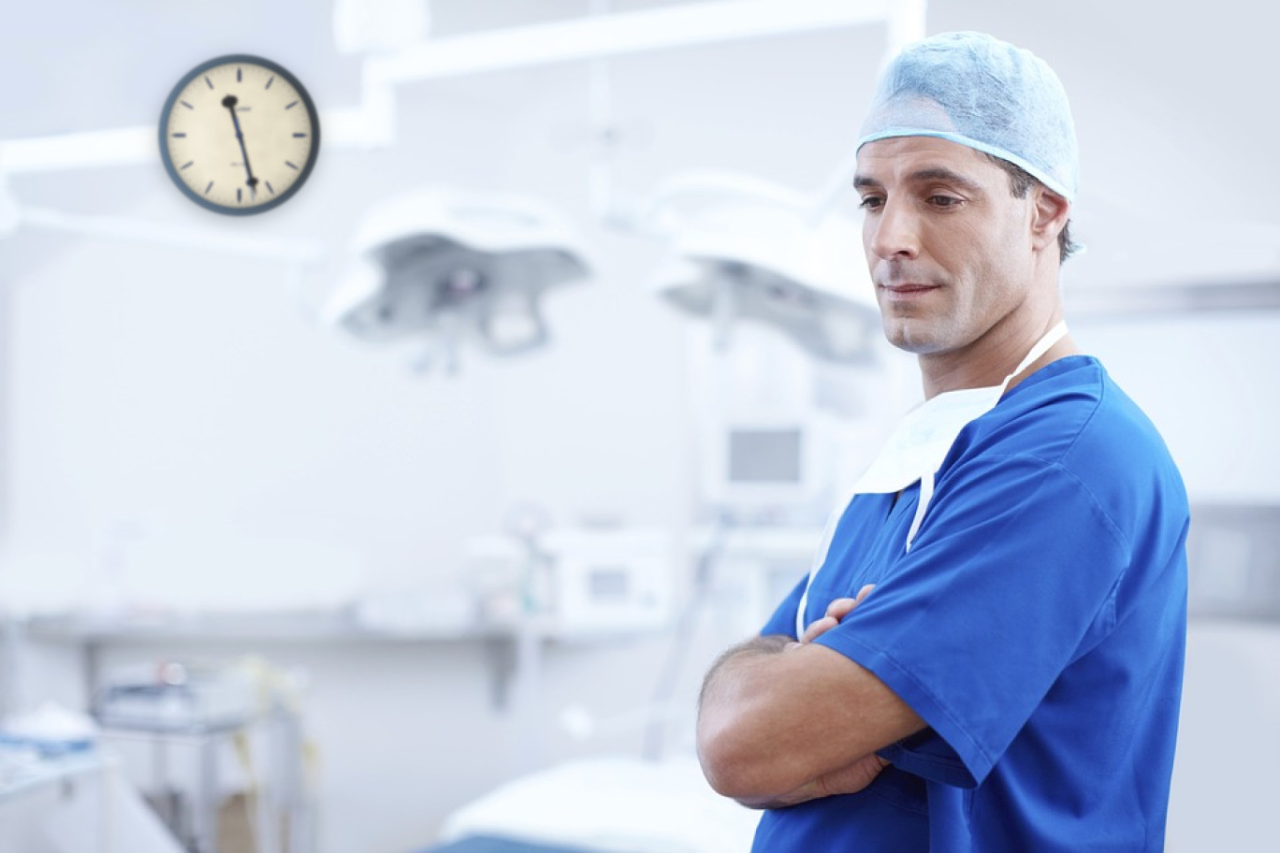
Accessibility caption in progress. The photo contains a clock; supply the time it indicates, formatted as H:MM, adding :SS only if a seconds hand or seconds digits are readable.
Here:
11:27:28
